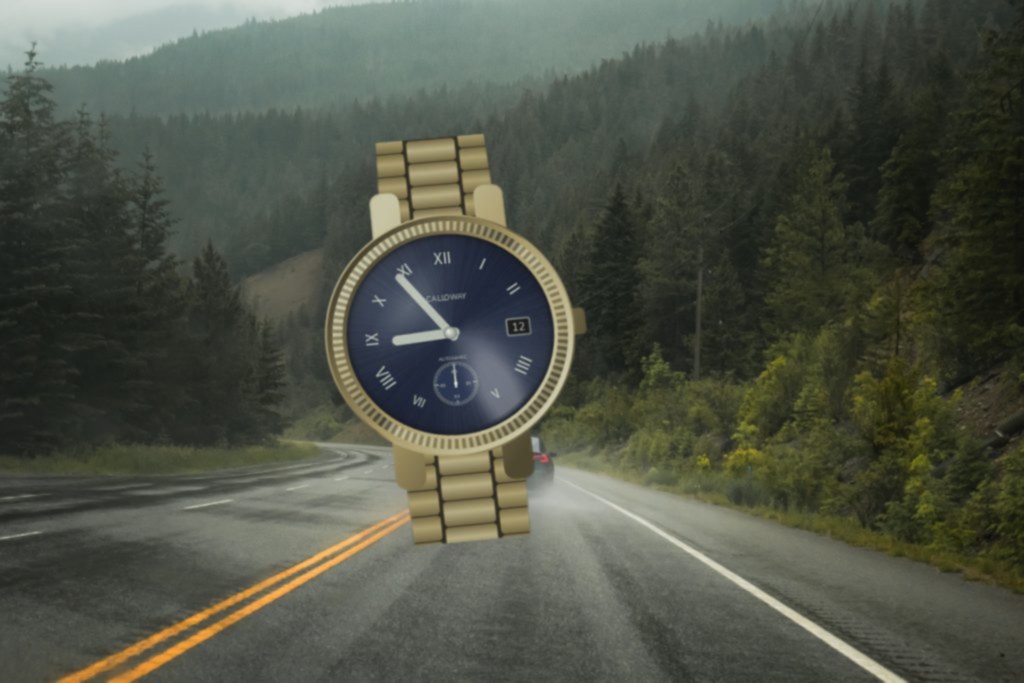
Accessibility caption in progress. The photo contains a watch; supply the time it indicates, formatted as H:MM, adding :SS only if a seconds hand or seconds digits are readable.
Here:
8:54
